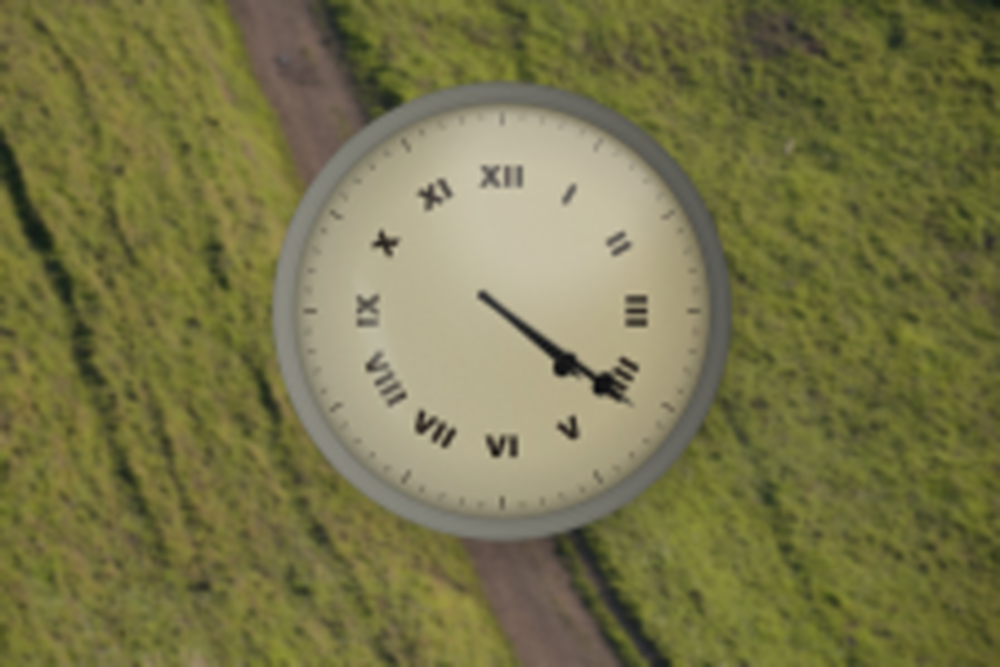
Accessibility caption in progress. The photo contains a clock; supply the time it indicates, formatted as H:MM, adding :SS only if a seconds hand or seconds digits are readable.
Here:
4:21
